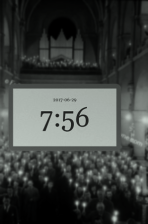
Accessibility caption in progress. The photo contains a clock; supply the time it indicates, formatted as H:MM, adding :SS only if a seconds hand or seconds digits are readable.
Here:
7:56
